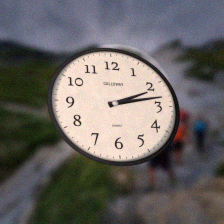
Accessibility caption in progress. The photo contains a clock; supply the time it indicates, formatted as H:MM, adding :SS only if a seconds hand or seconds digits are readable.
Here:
2:13
